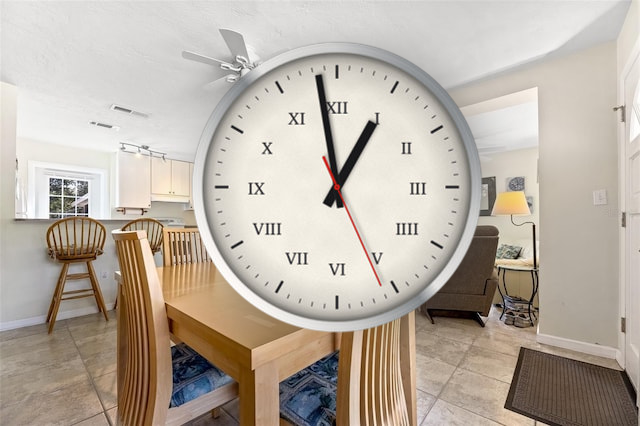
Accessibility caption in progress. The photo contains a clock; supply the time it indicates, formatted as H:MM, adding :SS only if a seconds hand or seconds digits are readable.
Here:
12:58:26
